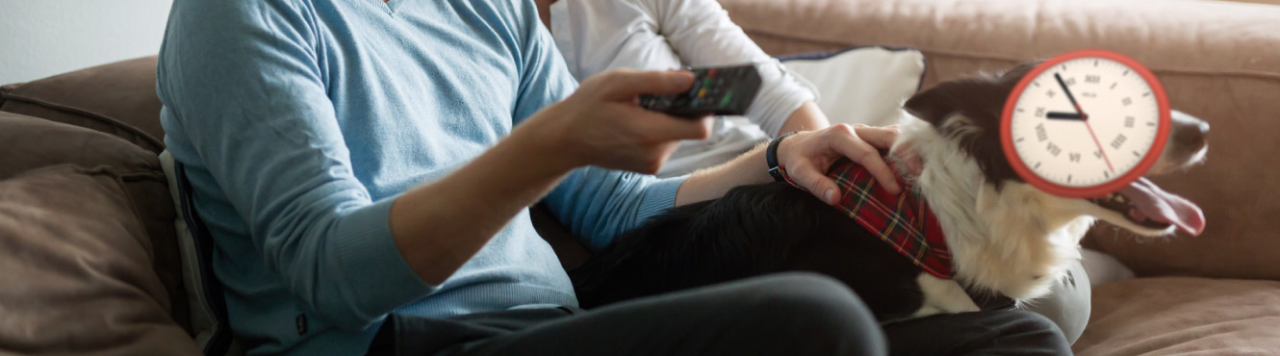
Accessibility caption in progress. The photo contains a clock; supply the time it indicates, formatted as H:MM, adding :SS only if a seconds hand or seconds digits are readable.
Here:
8:53:24
